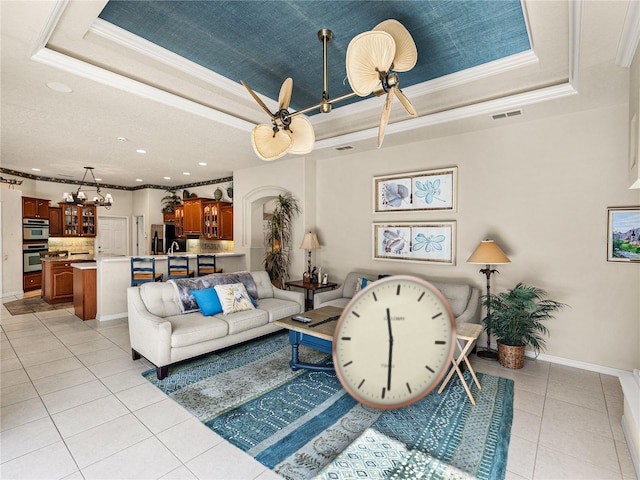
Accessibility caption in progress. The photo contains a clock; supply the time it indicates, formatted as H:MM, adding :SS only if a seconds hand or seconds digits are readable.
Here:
11:29
